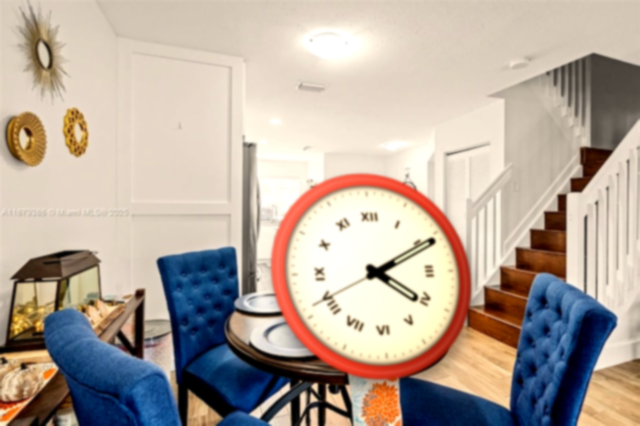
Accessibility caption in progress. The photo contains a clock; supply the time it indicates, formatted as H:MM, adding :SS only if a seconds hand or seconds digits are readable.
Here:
4:10:41
